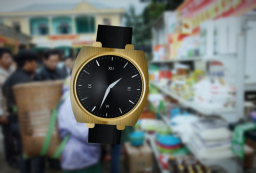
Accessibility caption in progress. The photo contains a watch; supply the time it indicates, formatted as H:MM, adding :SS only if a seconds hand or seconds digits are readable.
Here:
1:33
